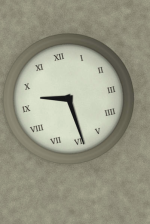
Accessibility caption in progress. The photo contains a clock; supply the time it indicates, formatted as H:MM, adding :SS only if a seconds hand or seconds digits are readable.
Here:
9:29
